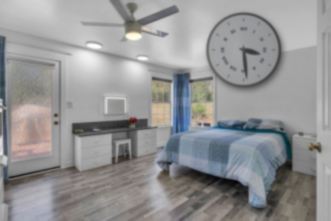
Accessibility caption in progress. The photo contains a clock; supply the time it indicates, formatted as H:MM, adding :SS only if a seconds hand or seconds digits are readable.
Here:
3:29
